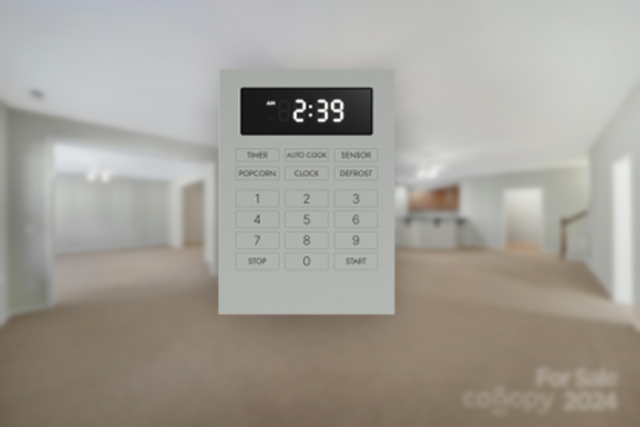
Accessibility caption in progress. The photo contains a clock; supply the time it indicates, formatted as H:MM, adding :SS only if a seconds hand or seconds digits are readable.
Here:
2:39
